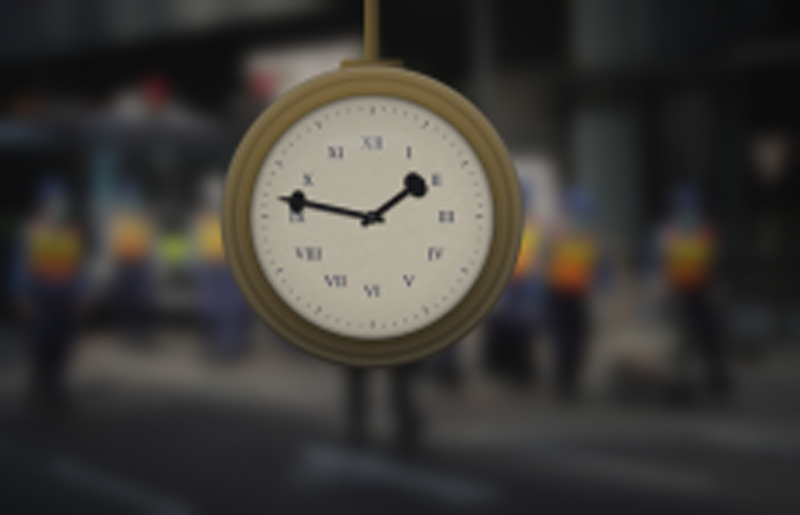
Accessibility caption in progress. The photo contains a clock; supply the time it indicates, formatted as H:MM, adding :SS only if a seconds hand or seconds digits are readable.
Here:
1:47
